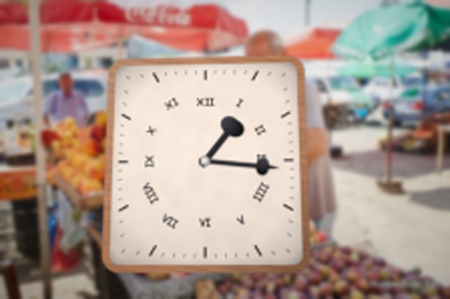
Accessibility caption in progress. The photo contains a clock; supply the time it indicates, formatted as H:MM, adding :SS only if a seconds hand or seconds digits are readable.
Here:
1:16
